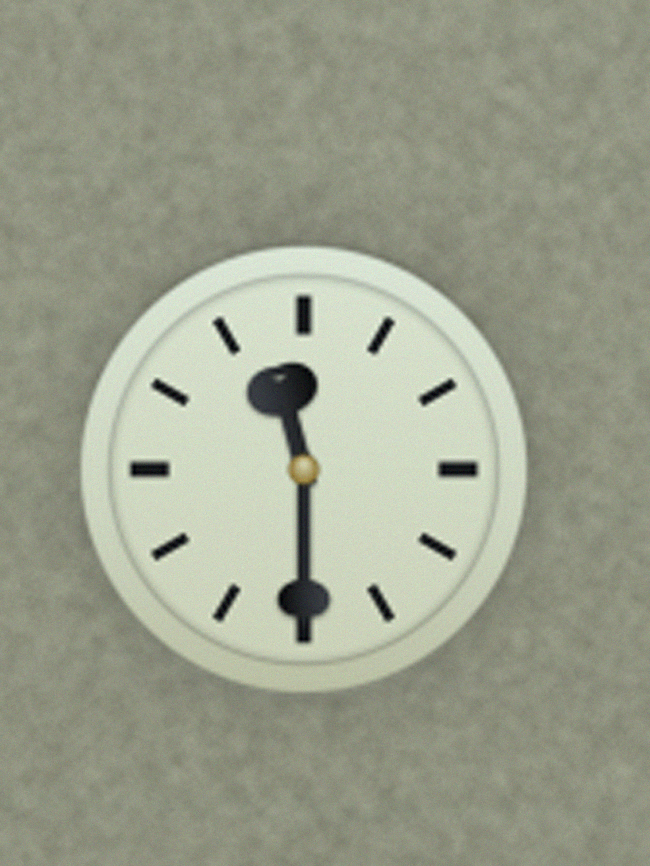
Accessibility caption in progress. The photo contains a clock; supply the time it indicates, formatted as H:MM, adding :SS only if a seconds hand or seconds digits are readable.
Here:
11:30
